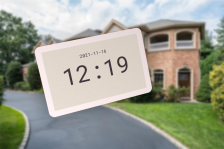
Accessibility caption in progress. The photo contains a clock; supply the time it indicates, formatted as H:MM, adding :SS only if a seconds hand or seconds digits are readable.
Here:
12:19
